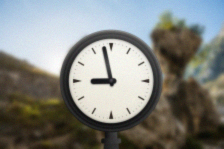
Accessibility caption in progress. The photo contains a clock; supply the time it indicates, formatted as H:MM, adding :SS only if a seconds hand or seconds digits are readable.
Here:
8:58
